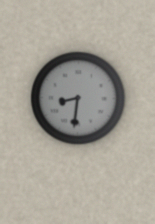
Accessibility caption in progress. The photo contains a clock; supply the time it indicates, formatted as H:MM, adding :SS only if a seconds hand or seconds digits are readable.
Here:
8:31
